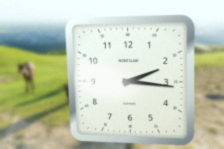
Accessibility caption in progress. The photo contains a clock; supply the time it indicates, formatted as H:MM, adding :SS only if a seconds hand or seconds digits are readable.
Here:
2:16
